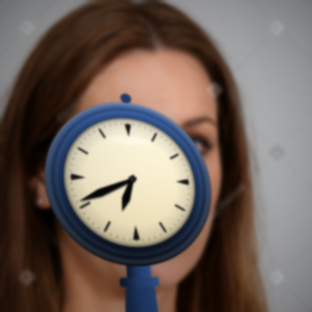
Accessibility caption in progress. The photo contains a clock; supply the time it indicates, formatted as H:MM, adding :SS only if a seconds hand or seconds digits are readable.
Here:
6:41
